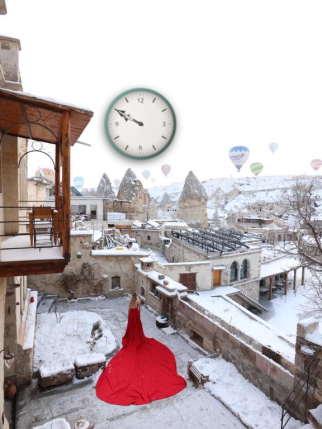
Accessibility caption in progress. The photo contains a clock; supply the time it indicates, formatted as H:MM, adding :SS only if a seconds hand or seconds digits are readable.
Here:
9:50
